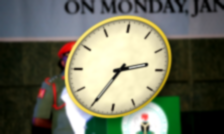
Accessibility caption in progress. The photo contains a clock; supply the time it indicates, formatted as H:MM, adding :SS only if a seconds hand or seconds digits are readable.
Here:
2:35
